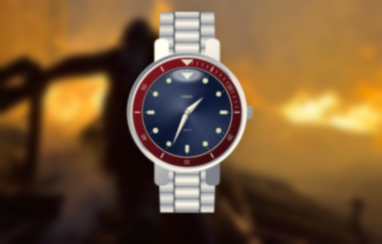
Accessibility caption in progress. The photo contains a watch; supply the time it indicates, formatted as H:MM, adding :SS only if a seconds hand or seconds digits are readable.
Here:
1:34
